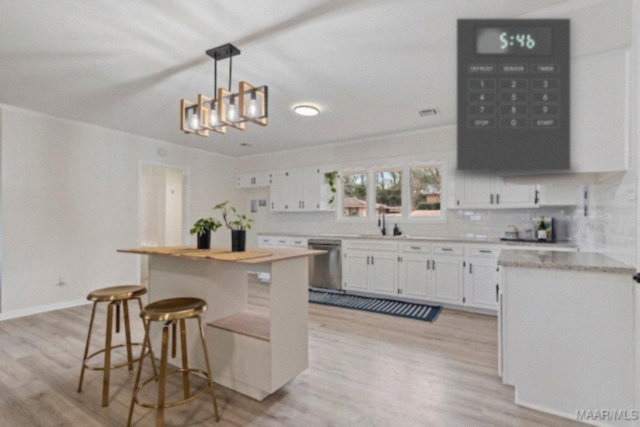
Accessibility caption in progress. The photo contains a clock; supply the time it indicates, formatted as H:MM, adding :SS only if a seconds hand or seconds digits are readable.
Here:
5:46
